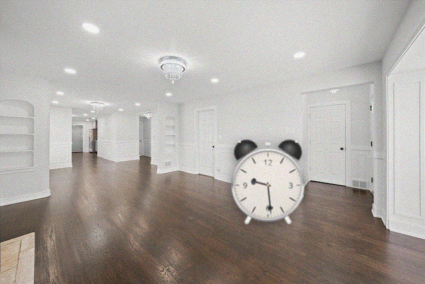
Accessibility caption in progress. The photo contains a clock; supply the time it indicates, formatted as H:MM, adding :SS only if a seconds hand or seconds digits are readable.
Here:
9:29
